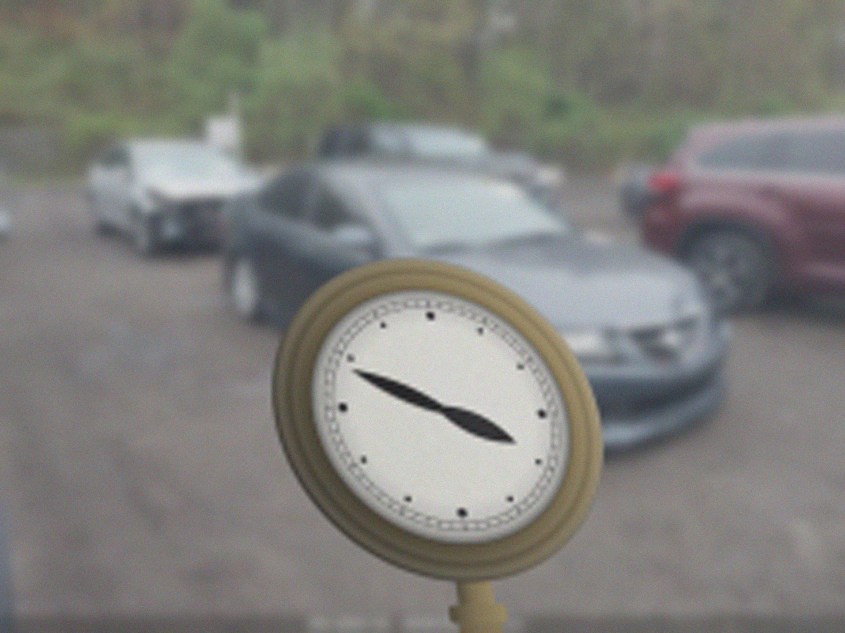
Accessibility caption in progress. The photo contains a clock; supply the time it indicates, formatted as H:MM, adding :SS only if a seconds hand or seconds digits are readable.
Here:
3:49
